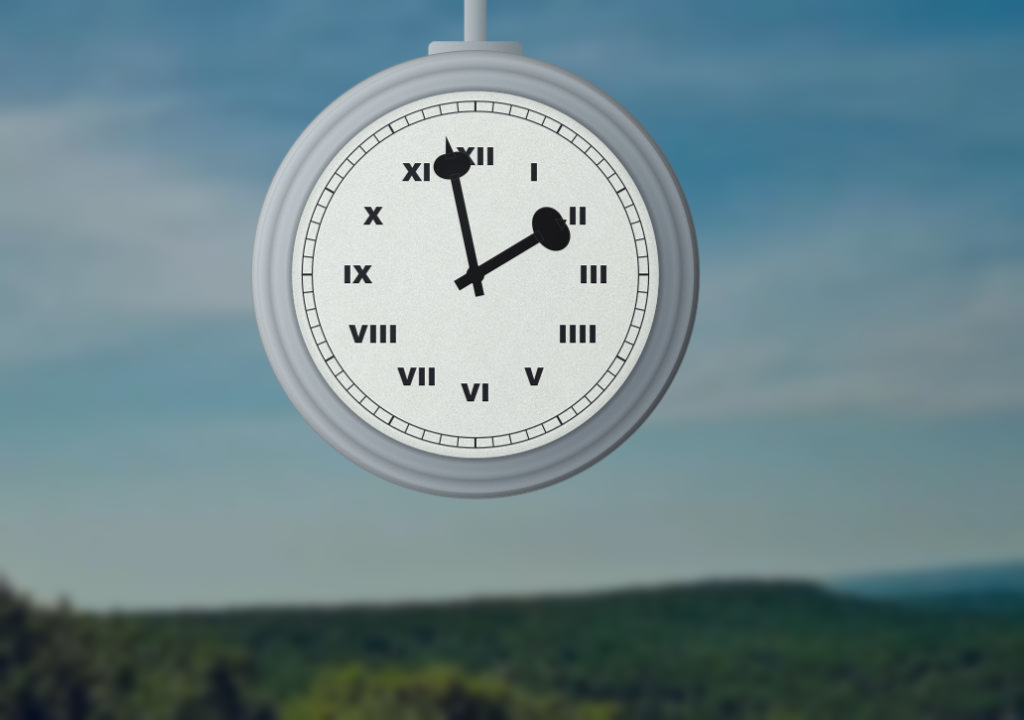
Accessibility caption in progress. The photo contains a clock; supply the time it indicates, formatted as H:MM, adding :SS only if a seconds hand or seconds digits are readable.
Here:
1:58
